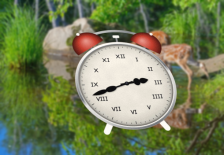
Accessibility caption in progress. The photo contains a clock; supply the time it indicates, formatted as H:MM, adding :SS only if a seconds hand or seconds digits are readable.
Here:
2:42
